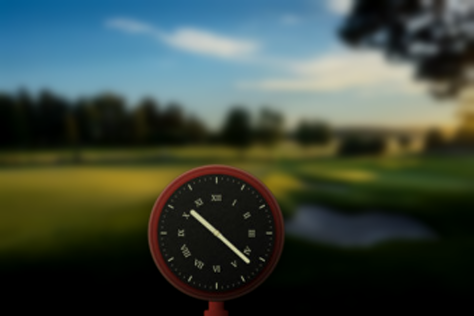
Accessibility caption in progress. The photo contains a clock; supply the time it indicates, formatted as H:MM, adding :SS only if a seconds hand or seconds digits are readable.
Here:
10:22
